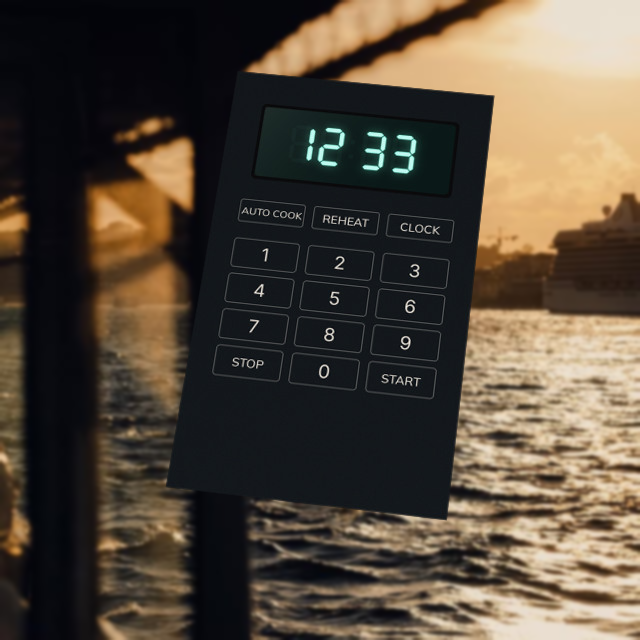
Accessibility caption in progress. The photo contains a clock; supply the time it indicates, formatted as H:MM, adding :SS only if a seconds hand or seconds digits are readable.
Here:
12:33
